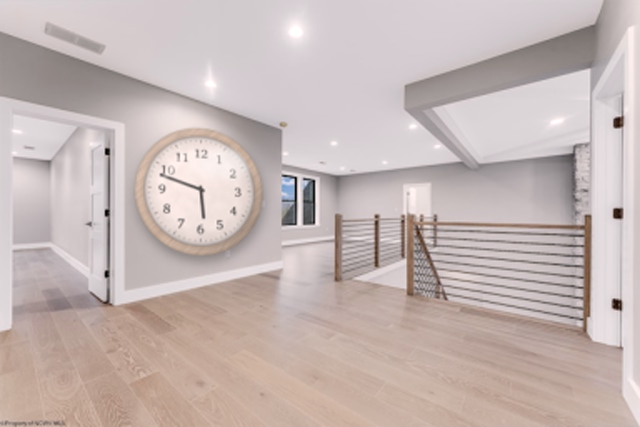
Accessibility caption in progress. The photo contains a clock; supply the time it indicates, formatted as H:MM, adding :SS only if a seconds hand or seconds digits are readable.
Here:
5:48
